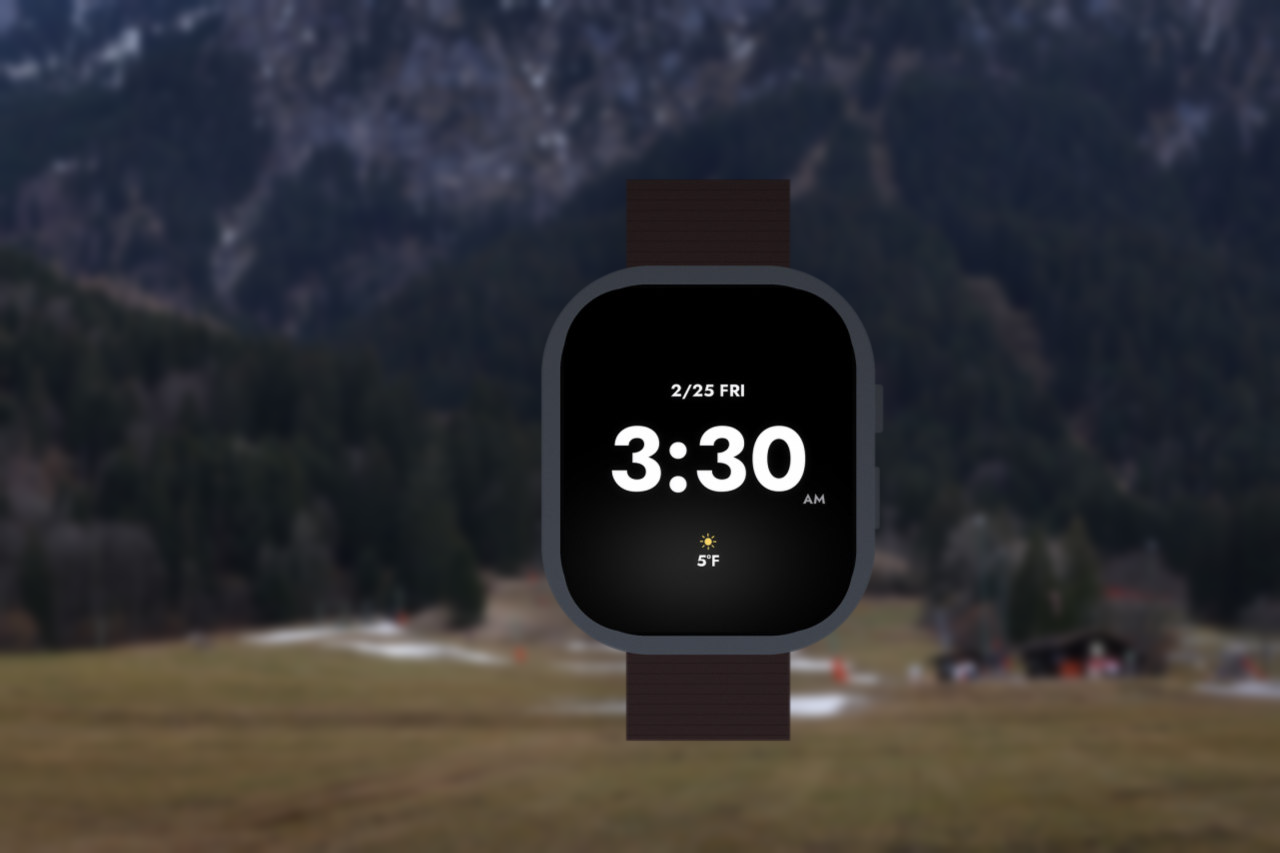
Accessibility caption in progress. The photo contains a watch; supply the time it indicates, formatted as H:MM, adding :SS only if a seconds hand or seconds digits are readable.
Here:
3:30
